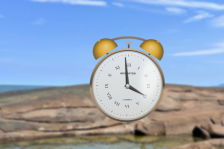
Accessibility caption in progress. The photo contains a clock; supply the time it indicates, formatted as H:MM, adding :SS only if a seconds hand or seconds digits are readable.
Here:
3:59
